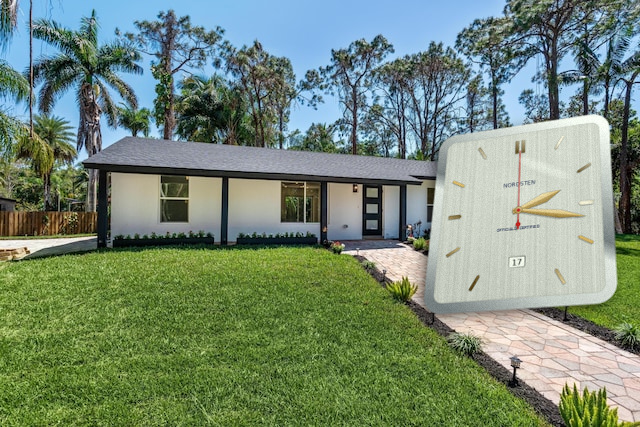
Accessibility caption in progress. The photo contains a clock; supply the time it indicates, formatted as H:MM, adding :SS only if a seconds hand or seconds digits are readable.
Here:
2:17:00
